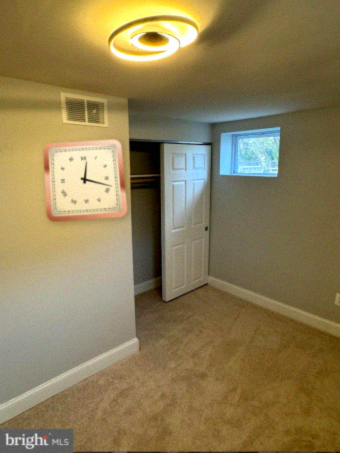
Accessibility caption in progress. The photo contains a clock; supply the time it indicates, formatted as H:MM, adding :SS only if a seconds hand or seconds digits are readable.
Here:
12:18
